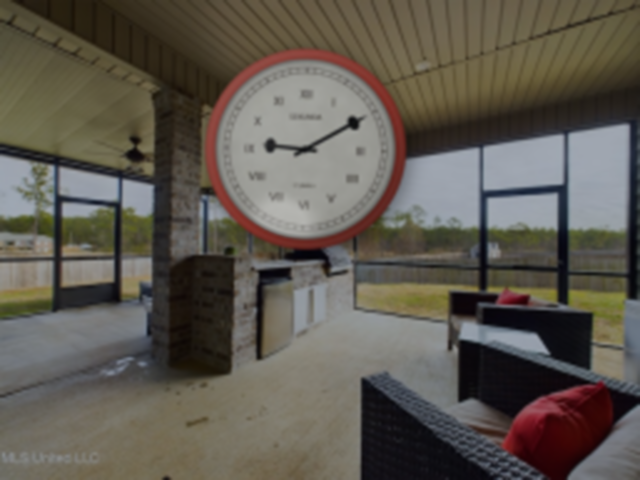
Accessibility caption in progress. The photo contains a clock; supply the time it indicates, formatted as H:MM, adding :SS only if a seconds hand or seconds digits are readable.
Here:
9:10
